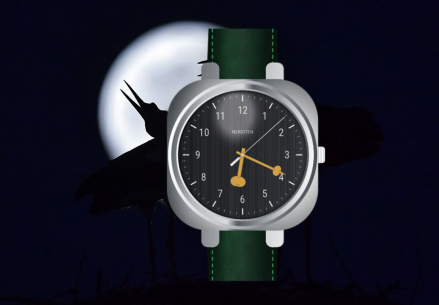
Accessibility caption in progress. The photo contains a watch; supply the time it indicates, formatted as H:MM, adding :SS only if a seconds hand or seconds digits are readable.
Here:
6:19:08
